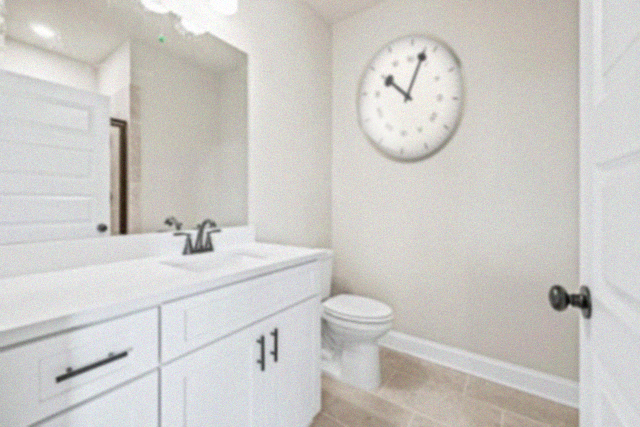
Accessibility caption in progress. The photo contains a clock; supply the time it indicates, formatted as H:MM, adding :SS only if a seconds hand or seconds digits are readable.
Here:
10:03
